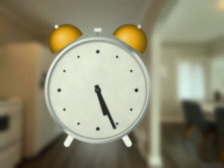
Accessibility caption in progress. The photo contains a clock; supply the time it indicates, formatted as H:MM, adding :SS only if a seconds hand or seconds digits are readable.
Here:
5:26
